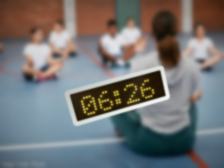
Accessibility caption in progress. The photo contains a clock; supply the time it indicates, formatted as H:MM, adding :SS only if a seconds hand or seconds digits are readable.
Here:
6:26
